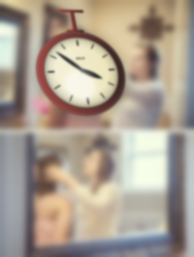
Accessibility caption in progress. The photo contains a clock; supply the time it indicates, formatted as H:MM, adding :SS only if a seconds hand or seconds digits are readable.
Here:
3:52
